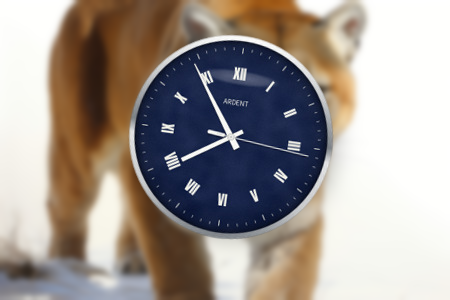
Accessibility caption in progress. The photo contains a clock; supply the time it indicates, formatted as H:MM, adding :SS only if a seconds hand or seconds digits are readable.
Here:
7:54:16
